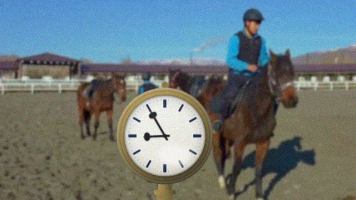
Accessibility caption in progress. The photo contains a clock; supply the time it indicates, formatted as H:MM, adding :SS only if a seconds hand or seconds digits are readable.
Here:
8:55
